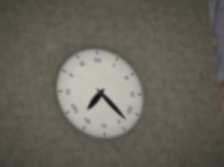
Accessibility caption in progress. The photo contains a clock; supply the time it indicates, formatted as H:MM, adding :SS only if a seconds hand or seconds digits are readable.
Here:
7:23
